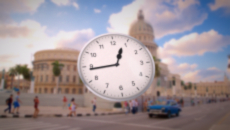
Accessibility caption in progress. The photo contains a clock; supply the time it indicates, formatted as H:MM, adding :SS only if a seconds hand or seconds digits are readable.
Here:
12:44
